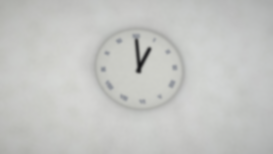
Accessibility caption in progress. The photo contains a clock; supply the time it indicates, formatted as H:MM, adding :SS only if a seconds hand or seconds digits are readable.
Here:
1:00
